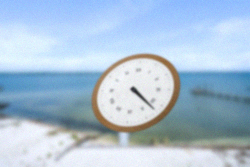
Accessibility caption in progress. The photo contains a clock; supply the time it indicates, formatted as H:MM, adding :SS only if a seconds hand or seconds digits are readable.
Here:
4:22
